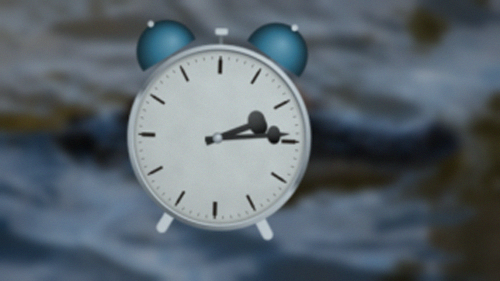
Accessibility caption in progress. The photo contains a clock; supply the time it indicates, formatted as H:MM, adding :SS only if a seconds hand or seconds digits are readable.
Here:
2:14
